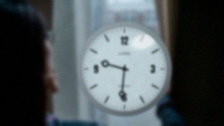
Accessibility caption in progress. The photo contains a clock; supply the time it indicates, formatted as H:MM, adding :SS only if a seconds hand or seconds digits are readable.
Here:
9:31
